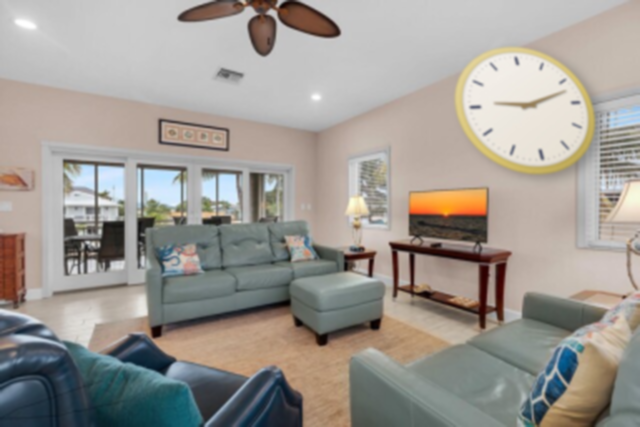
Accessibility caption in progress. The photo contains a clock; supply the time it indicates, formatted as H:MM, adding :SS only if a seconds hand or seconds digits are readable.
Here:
9:12
